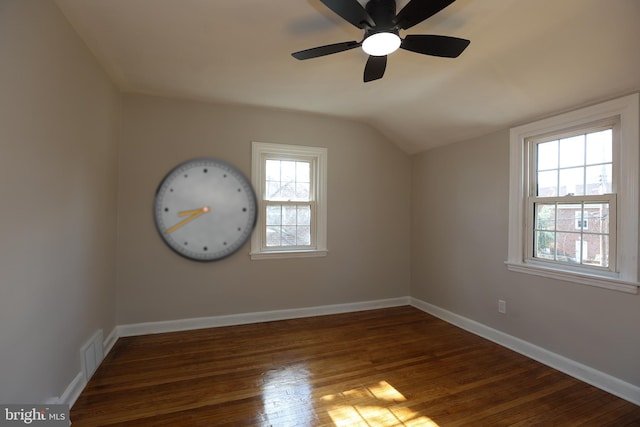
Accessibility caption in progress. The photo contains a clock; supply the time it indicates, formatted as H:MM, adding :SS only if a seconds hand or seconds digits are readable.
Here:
8:40
